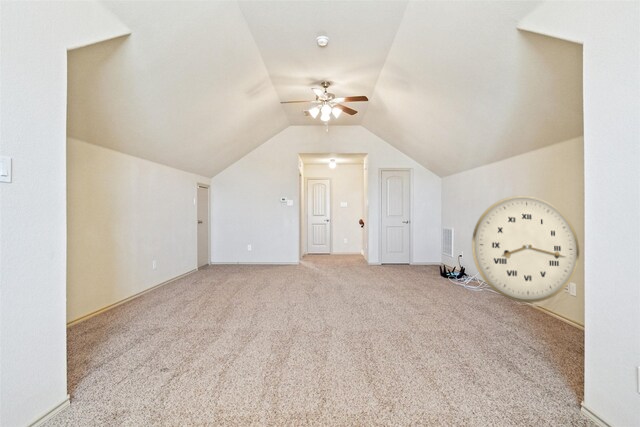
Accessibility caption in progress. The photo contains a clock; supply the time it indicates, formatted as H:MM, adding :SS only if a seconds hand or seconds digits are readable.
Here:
8:17
